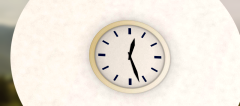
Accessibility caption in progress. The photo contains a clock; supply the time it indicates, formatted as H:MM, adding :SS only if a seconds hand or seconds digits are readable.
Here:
12:27
